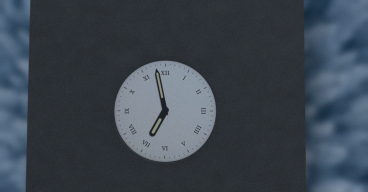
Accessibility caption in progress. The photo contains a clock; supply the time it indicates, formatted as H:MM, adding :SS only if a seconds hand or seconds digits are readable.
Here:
6:58
